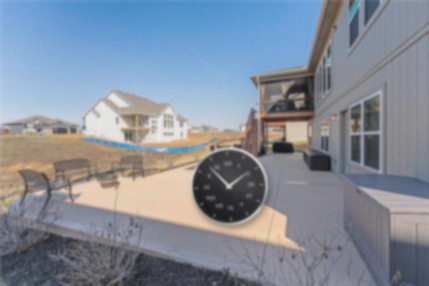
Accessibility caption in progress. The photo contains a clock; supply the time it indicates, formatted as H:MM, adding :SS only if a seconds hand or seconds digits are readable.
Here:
1:53
